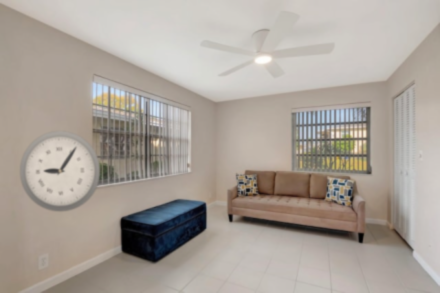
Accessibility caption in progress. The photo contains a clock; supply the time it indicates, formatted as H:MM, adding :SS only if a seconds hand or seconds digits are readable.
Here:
9:06
